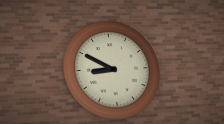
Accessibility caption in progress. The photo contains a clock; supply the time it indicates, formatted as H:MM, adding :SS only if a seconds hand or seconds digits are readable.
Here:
8:50
